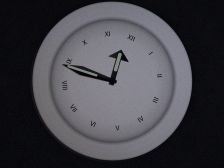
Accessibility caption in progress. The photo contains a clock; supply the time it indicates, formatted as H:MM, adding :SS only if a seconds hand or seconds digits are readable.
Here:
11:44
